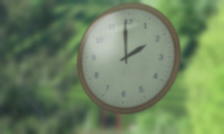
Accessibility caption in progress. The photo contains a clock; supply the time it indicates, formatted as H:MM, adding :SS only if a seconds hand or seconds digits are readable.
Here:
1:59
